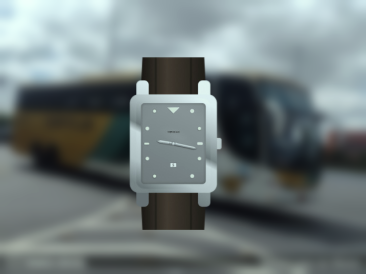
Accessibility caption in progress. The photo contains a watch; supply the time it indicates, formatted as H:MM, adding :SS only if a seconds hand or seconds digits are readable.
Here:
9:17
